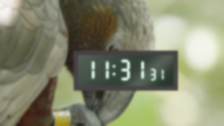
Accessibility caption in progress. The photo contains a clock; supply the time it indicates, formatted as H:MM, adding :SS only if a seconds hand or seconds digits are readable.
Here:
11:31:31
